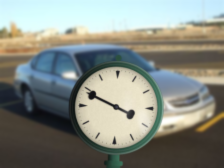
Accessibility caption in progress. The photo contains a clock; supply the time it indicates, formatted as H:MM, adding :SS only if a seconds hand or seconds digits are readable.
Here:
3:49
